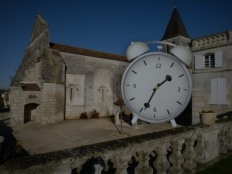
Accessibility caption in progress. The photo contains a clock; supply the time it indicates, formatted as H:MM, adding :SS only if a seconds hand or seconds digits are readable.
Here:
1:34
